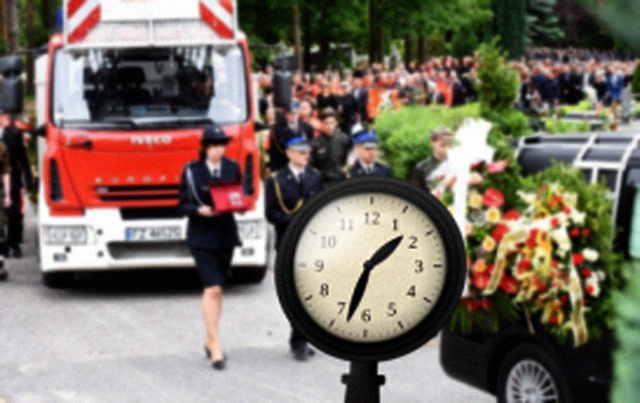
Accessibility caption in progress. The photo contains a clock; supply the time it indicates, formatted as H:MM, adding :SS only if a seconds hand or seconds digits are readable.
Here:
1:33
